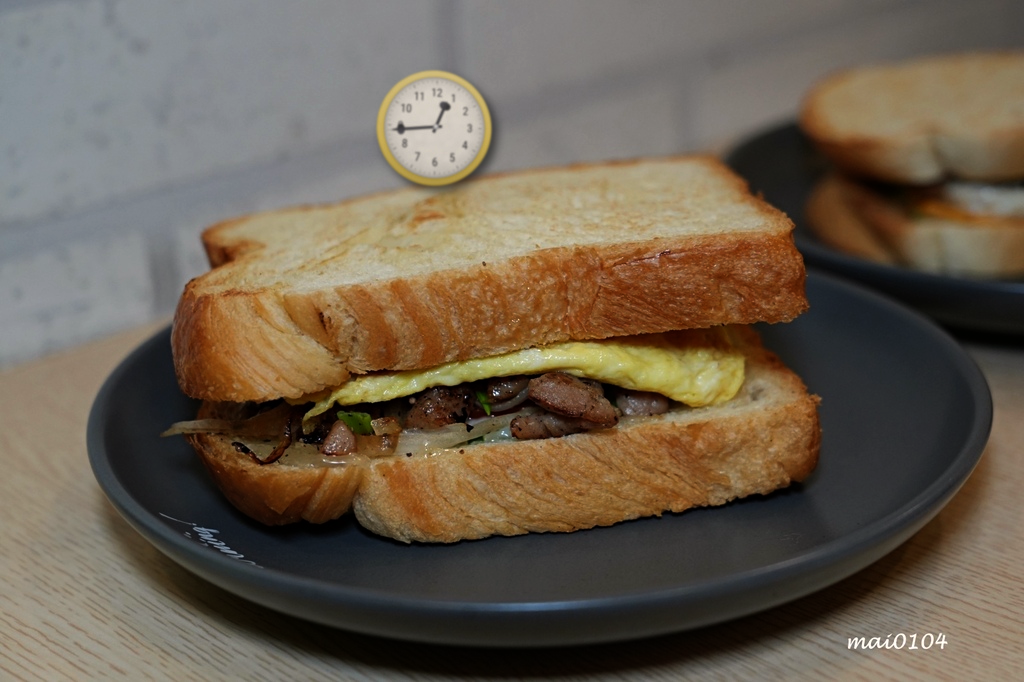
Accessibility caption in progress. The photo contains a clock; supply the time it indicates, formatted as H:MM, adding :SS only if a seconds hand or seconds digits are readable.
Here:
12:44
